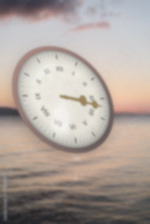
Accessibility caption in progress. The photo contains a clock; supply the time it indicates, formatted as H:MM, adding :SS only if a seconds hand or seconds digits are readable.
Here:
3:17
